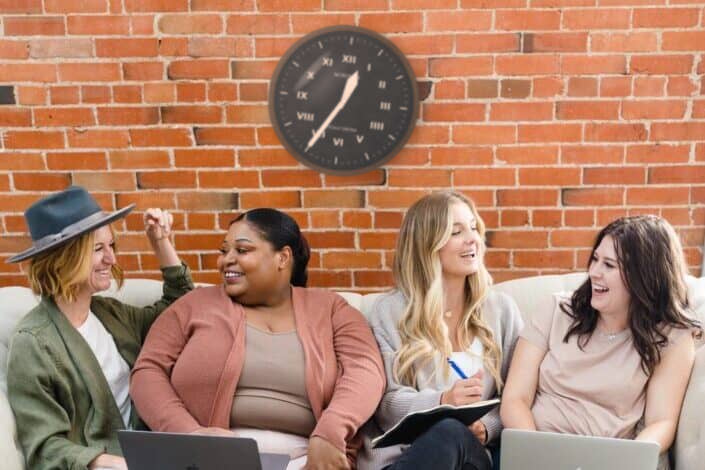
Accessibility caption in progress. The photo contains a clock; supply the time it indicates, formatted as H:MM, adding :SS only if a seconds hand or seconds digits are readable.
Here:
12:35
